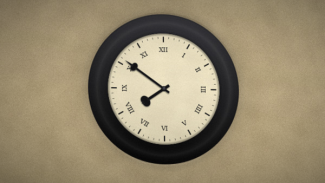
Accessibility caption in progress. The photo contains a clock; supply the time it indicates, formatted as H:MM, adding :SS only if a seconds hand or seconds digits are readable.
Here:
7:51
